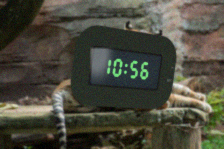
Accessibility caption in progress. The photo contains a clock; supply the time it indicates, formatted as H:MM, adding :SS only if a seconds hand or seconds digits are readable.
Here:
10:56
